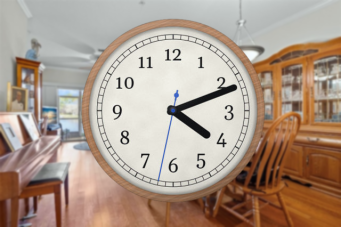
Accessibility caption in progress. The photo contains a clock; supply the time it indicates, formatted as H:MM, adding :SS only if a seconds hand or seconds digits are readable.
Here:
4:11:32
